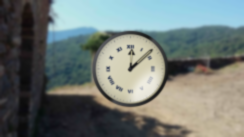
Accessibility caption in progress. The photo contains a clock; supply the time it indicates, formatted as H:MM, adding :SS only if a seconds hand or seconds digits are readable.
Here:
12:08
